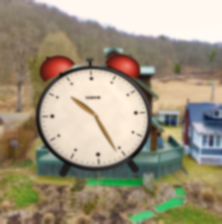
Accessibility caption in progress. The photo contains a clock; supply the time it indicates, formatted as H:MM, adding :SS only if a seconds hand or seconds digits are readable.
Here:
10:26
